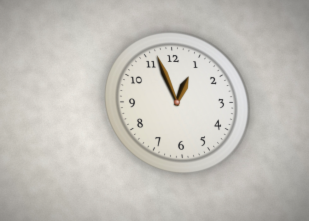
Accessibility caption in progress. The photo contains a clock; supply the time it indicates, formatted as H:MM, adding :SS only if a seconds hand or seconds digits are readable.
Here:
12:57
